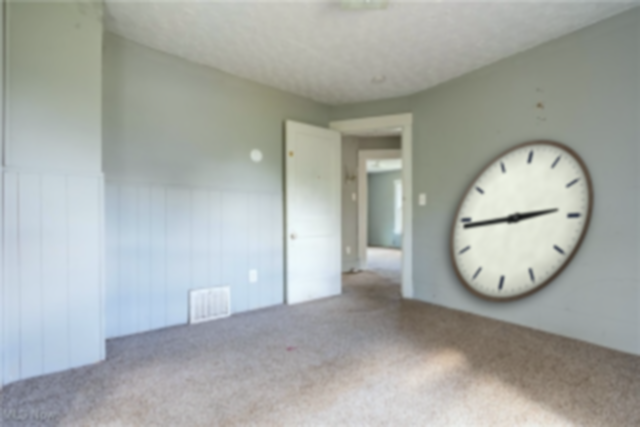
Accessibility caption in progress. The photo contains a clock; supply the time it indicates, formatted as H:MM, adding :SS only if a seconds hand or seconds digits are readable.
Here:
2:44
